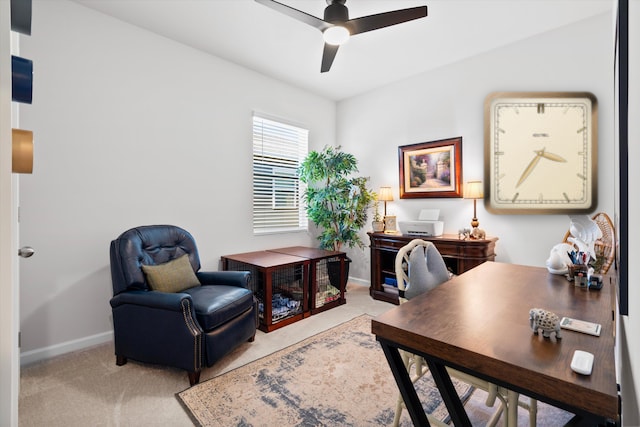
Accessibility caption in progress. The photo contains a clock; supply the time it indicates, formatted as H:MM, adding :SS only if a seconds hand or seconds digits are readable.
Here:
3:36
